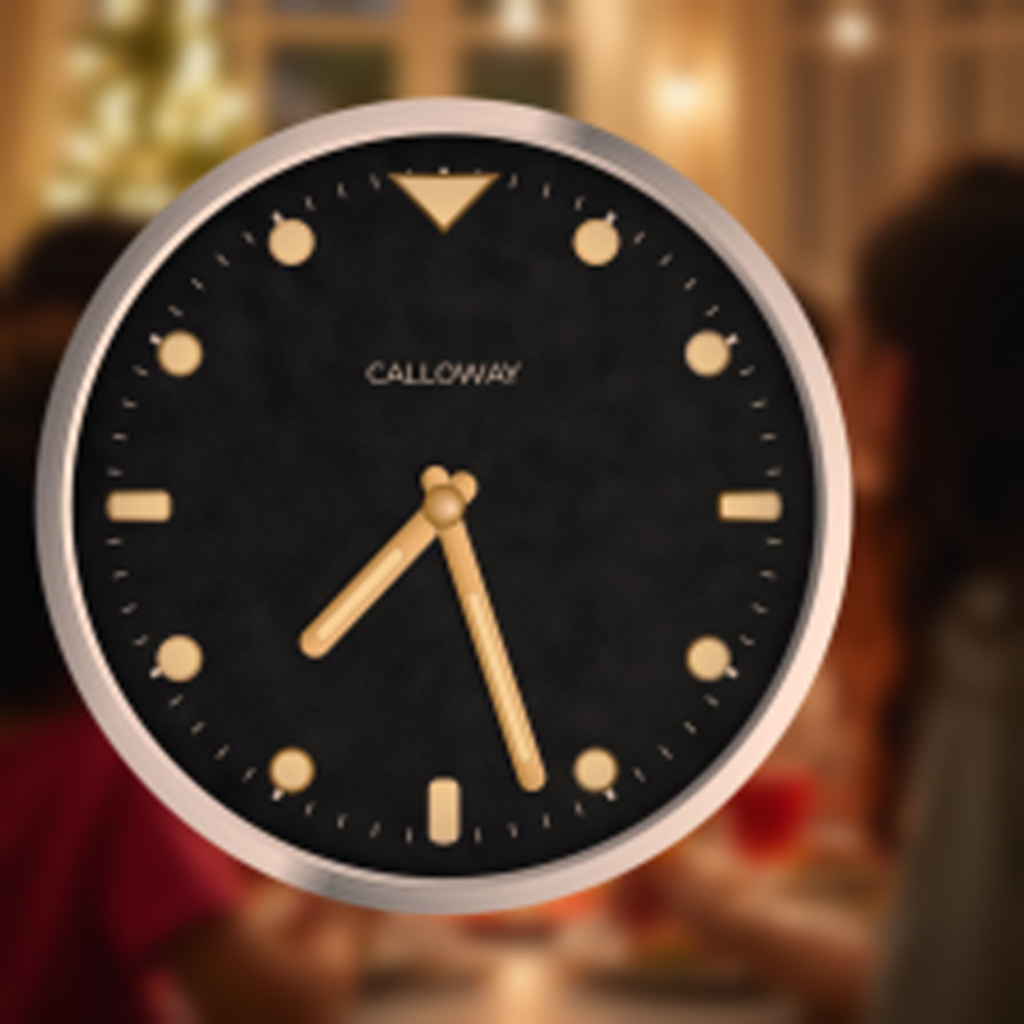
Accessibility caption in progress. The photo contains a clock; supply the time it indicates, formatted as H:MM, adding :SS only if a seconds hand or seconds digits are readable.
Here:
7:27
